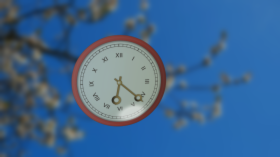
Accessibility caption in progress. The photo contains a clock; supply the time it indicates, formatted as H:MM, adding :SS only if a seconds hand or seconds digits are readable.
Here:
6:22
